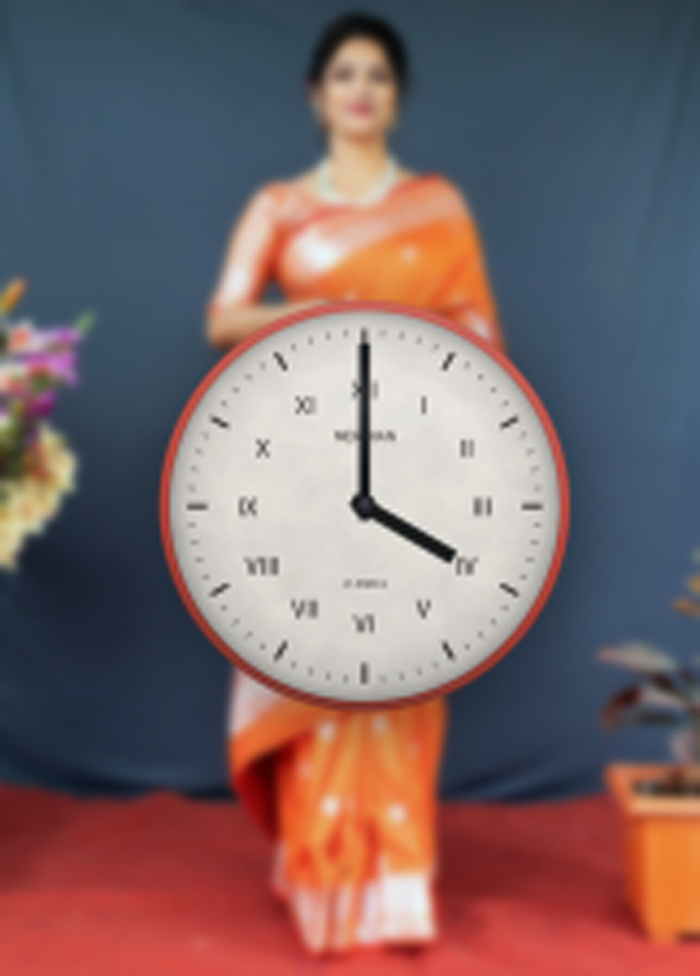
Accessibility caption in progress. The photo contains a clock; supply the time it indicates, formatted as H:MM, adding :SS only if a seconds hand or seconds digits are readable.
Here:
4:00
